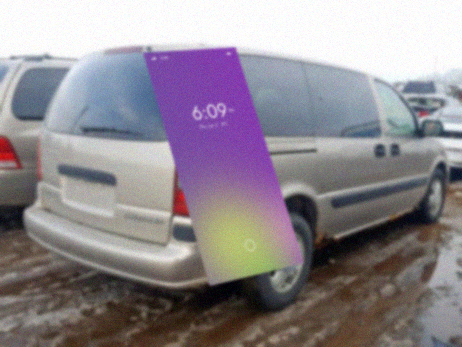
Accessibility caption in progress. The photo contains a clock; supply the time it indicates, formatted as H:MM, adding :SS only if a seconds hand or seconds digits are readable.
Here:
6:09
